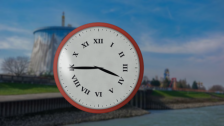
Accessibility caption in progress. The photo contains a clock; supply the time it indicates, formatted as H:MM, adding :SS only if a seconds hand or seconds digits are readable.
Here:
3:45
